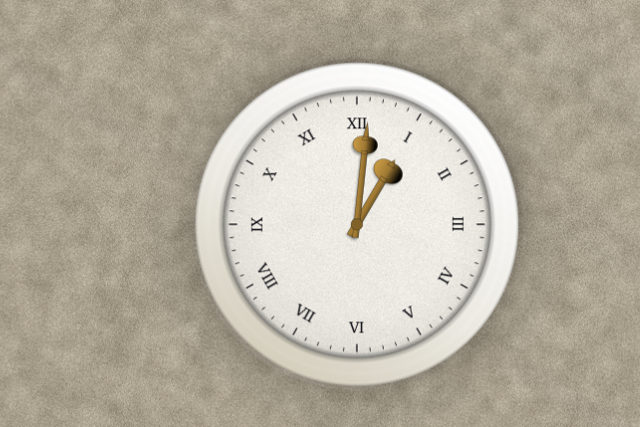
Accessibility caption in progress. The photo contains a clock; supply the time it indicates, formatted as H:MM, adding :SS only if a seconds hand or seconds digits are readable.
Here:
1:01
